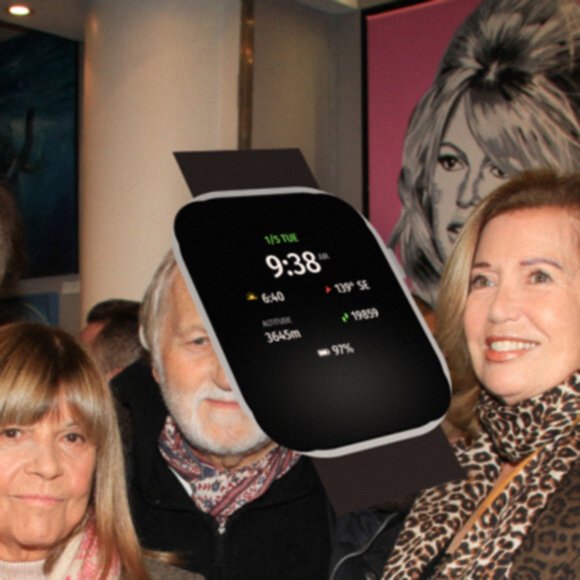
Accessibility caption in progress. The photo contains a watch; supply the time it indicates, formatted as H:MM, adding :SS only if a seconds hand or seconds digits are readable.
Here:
9:38
